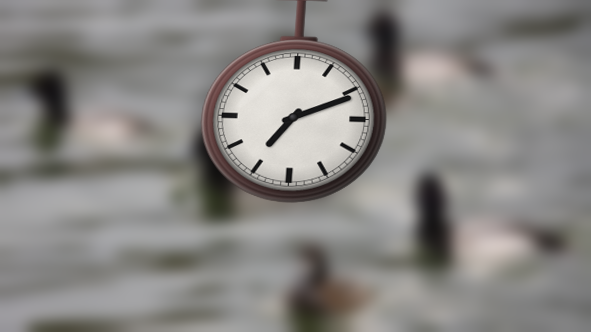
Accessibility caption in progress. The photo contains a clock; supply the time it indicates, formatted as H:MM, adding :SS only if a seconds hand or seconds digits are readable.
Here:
7:11
